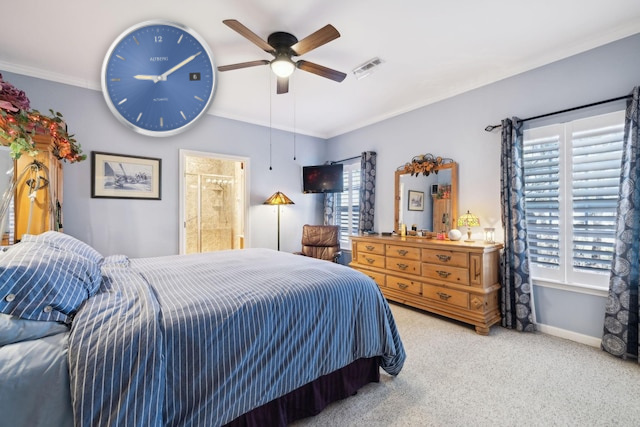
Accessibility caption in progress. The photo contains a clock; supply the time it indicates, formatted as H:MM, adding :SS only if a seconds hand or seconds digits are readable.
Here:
9:10
